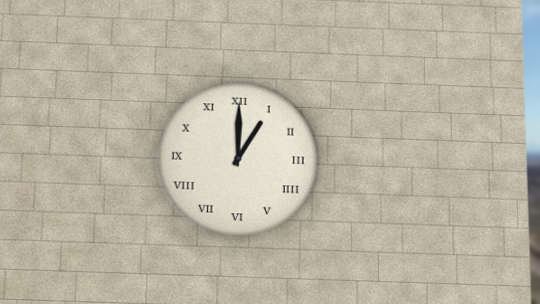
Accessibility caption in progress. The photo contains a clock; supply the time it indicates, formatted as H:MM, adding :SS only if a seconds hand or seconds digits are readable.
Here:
1:00
